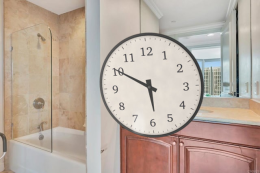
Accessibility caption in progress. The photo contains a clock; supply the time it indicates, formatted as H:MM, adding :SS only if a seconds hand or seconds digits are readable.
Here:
5:50
